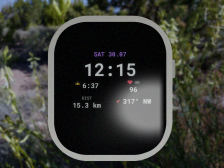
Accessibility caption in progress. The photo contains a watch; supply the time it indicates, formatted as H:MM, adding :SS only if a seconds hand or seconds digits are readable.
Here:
12:15
